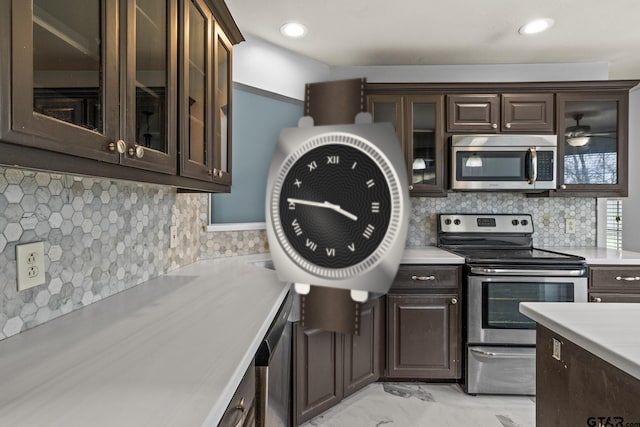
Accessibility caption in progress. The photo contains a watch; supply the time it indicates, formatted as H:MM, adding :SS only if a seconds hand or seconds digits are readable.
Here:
3:46
